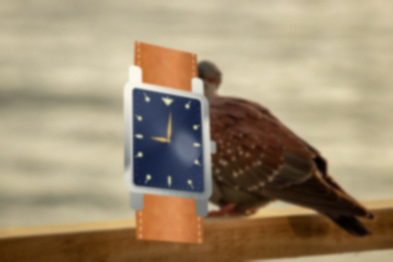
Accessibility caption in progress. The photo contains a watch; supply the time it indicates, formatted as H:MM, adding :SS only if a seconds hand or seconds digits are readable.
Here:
9:01
